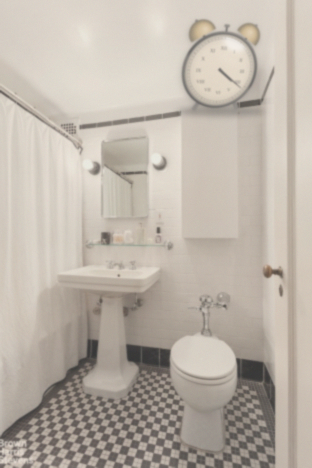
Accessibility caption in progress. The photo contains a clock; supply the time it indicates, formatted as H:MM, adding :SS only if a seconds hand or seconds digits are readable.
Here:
4:21
